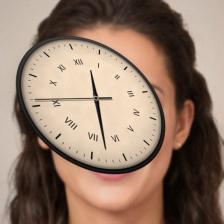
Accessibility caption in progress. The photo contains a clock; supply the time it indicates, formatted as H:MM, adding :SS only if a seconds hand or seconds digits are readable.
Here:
12:32:46
